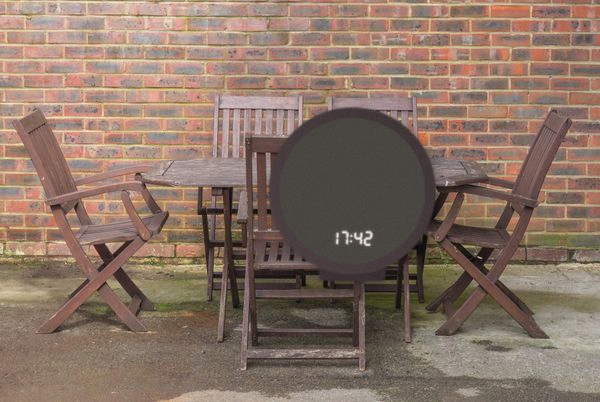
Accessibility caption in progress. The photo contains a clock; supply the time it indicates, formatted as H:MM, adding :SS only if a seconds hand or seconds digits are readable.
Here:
17:42
